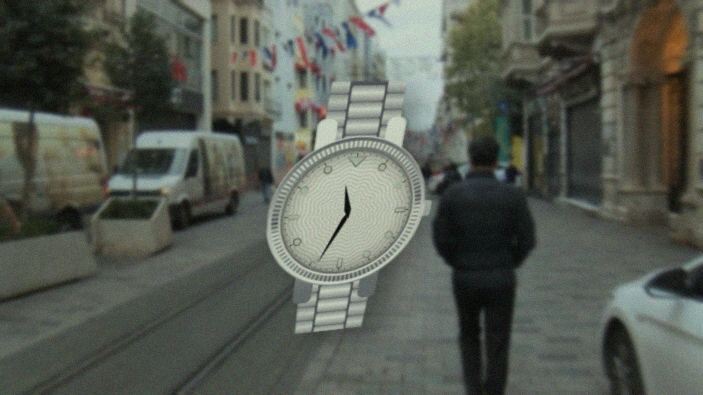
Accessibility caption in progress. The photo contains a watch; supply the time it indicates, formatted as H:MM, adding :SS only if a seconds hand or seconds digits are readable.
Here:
11:34
